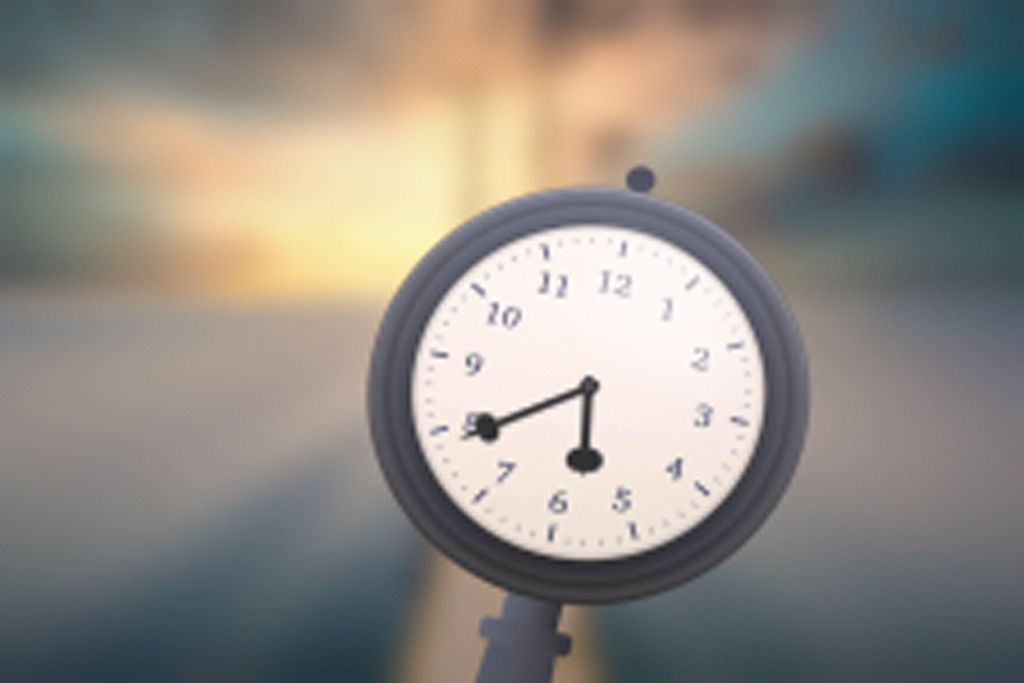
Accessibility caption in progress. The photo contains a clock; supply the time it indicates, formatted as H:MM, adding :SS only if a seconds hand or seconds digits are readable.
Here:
5:39
